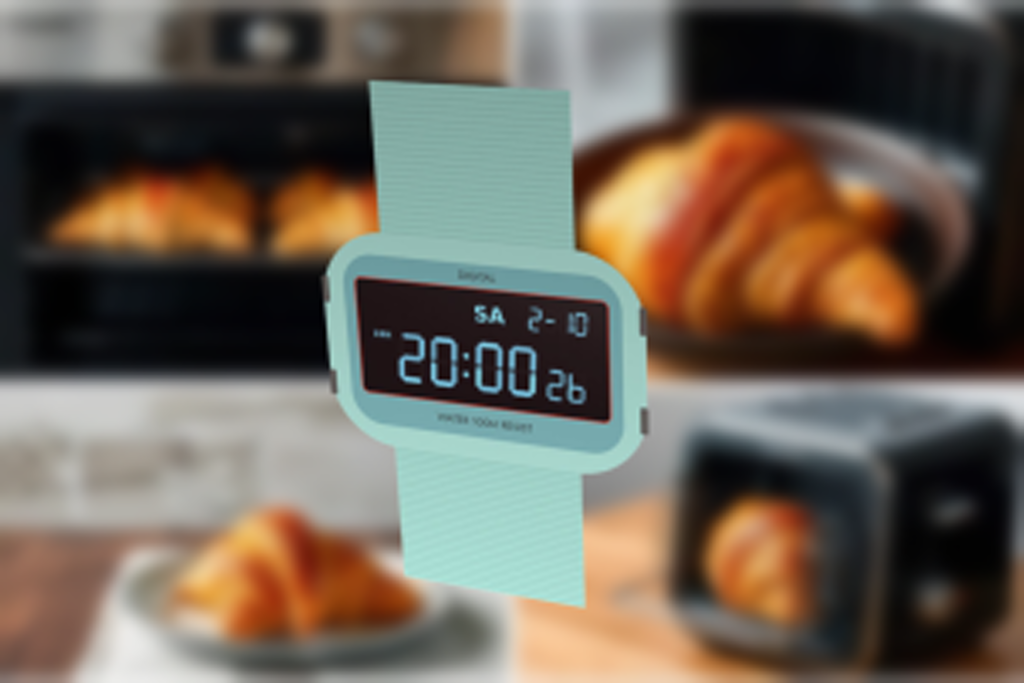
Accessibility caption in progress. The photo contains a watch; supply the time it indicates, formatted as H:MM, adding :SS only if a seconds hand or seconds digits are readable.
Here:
20:00:26
